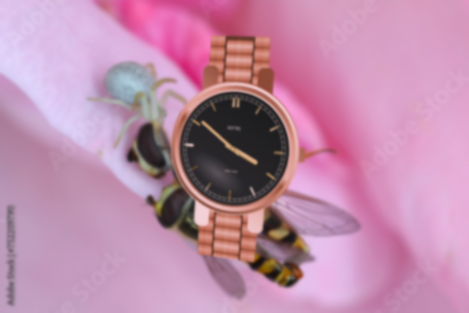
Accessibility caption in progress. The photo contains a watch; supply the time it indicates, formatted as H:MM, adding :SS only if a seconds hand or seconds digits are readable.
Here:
3:51
